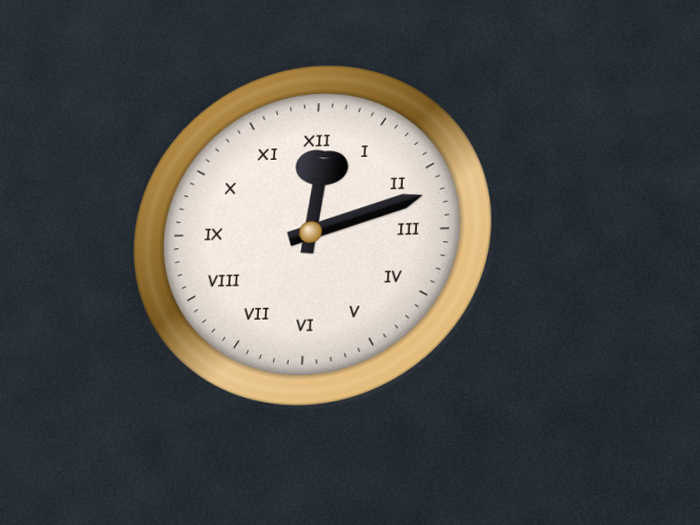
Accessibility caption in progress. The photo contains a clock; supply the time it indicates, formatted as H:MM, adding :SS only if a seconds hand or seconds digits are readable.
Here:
12:12
